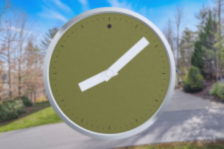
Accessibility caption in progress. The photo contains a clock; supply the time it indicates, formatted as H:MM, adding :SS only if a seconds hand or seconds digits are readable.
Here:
8:08
